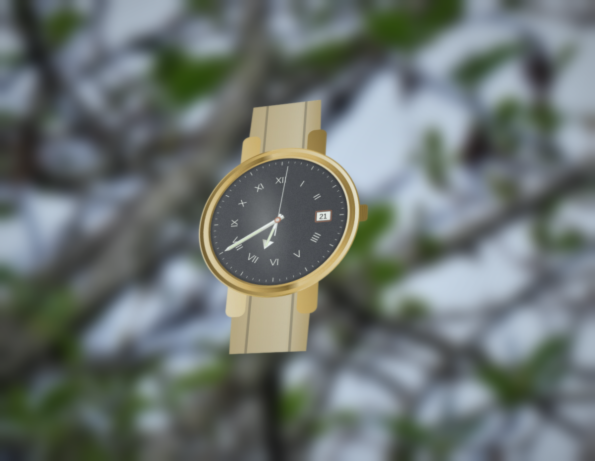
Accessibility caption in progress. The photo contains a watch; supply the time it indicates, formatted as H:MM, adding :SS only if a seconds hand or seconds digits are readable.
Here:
6:40:01
